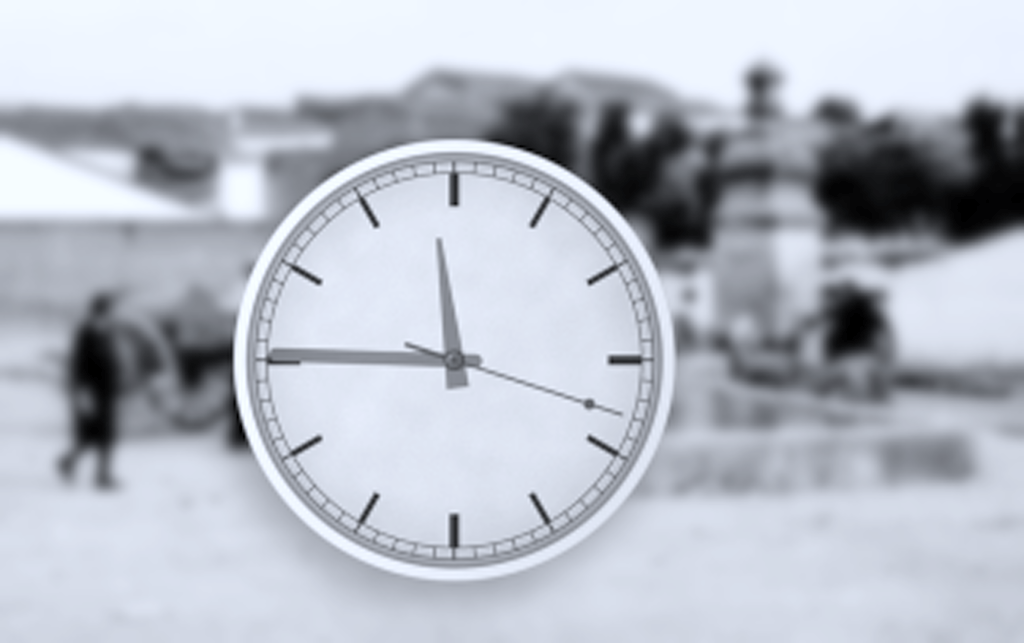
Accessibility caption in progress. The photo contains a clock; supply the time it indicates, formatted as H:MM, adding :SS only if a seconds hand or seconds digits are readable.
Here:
11:45:18
